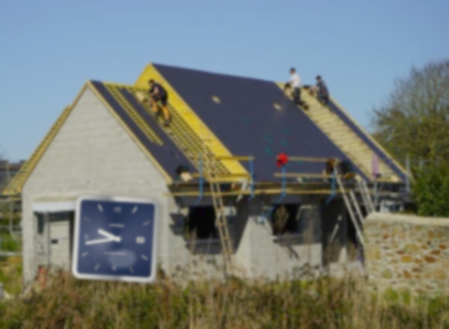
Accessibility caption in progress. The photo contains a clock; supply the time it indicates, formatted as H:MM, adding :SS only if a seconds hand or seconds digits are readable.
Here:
9:43
